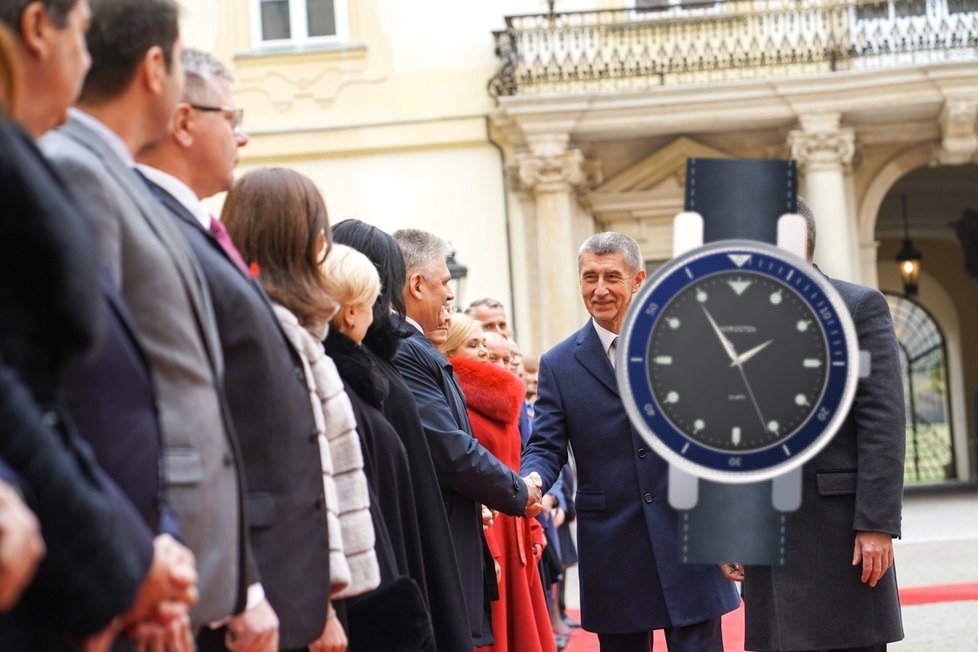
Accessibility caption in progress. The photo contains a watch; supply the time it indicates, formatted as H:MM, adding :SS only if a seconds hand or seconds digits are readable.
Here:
1:54:26
